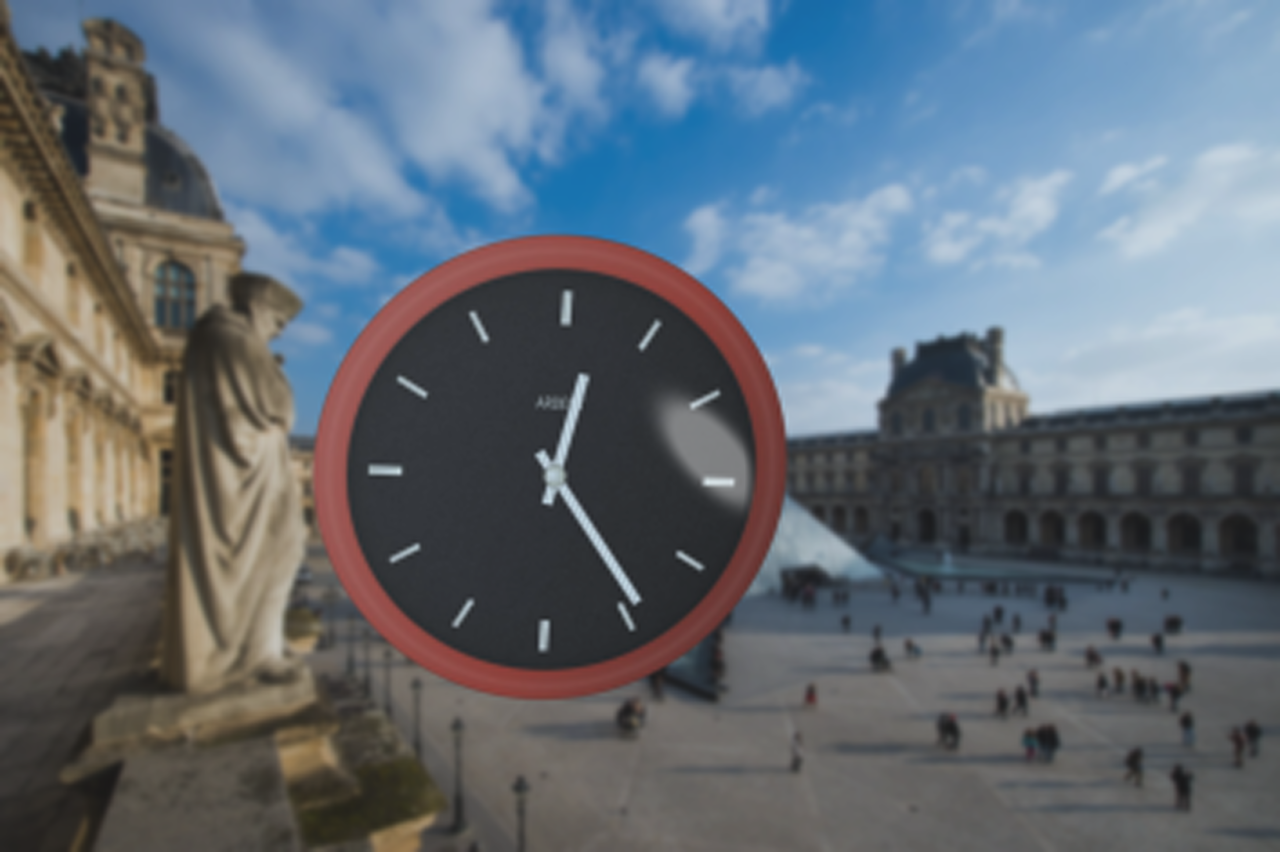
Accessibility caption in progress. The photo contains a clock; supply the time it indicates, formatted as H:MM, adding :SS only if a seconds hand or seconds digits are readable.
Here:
12:24
